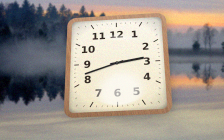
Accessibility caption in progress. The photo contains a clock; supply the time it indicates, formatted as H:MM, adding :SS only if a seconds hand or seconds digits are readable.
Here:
2:42
